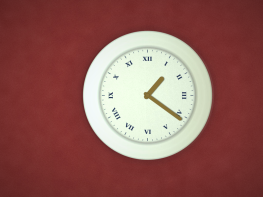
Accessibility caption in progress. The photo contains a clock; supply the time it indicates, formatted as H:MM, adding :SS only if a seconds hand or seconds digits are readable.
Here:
1:21
